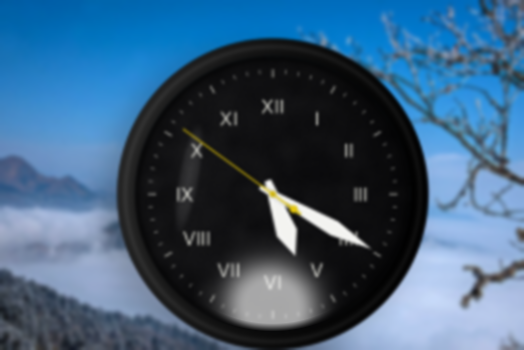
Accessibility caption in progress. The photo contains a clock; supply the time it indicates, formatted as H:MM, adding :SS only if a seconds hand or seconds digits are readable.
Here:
5:19:51
